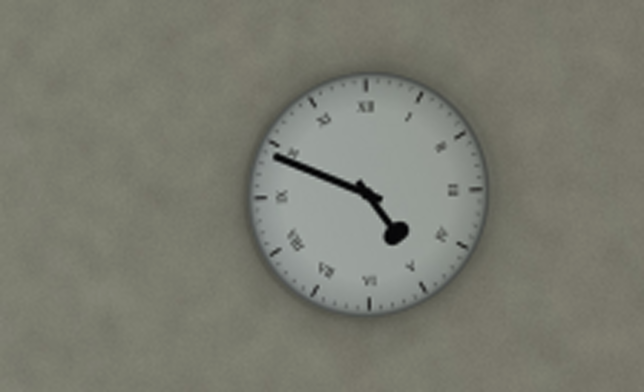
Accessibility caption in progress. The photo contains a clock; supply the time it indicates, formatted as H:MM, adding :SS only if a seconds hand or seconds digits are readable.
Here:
4:49
